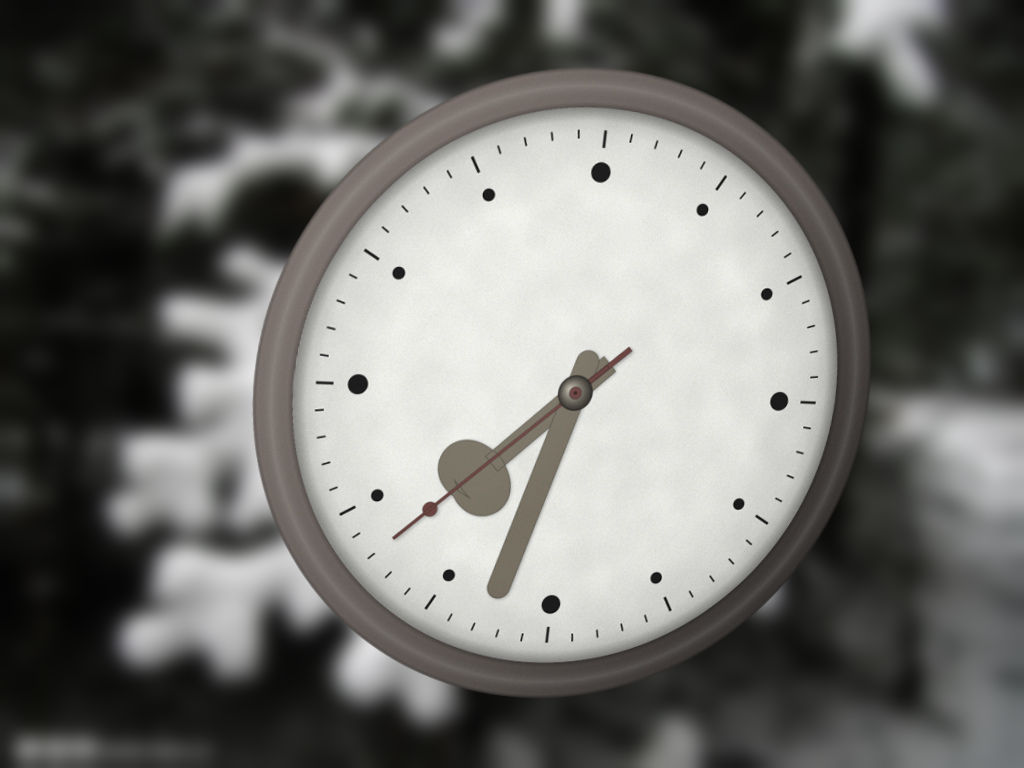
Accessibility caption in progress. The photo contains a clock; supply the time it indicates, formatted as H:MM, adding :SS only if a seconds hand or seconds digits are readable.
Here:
7:32:38
